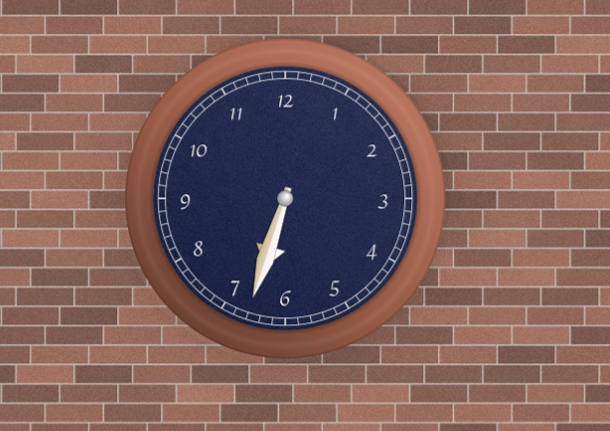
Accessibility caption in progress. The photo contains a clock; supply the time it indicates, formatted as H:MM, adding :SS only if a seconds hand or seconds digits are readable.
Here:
6:33
